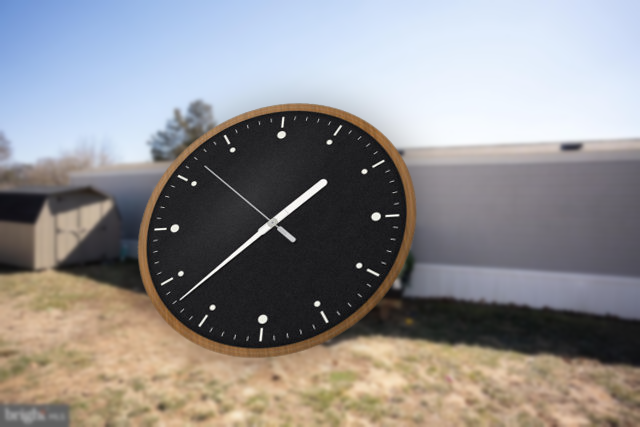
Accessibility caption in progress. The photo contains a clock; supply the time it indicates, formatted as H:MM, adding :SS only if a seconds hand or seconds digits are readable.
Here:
1:37:52
